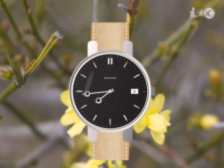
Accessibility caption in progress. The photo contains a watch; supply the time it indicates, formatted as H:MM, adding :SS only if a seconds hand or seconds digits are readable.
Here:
7:44
